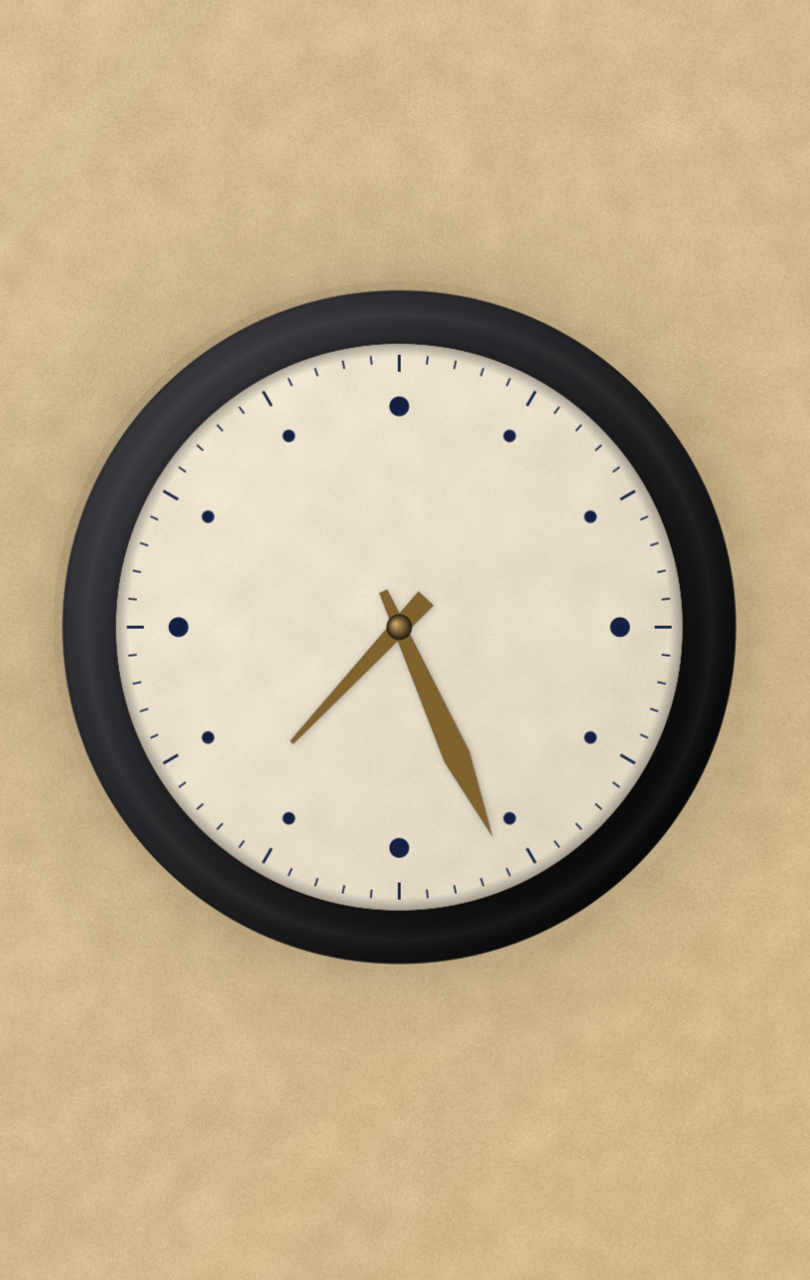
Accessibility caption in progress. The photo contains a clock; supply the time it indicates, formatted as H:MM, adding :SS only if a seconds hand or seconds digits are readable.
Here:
7:26
